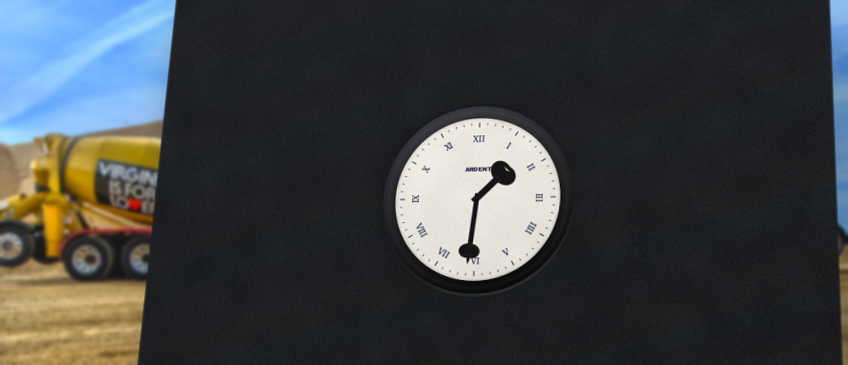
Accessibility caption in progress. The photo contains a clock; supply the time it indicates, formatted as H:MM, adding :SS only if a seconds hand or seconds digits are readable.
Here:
1:31
